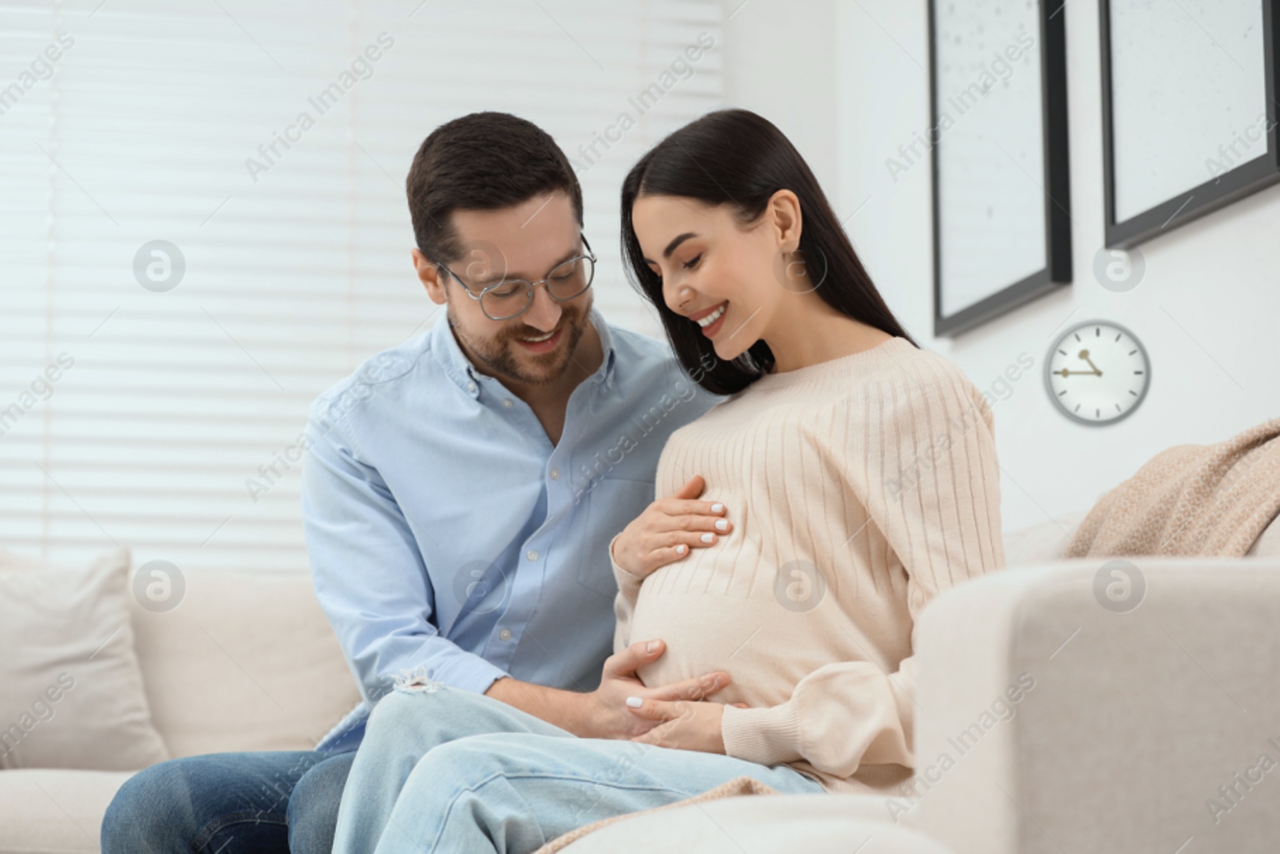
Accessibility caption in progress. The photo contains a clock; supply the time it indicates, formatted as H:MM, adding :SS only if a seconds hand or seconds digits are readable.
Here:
10:45
